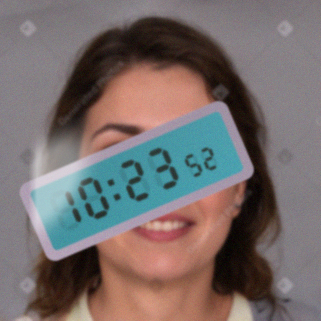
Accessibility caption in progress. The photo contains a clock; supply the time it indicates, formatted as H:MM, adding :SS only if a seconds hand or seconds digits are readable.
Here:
10:23:52
